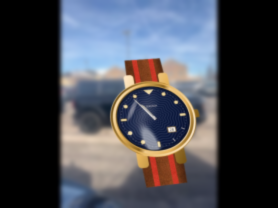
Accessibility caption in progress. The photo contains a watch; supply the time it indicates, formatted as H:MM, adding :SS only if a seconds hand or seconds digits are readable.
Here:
10:54
